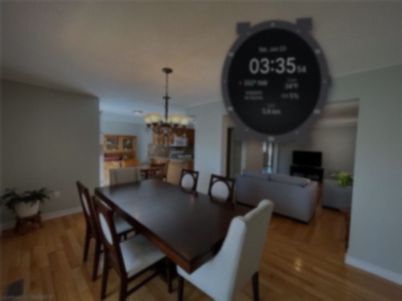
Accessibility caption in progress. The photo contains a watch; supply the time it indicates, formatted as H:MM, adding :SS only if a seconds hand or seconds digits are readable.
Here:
3:35
